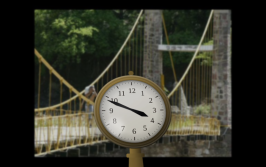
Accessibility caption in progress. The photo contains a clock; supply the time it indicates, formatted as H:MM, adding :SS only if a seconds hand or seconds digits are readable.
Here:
3:49
